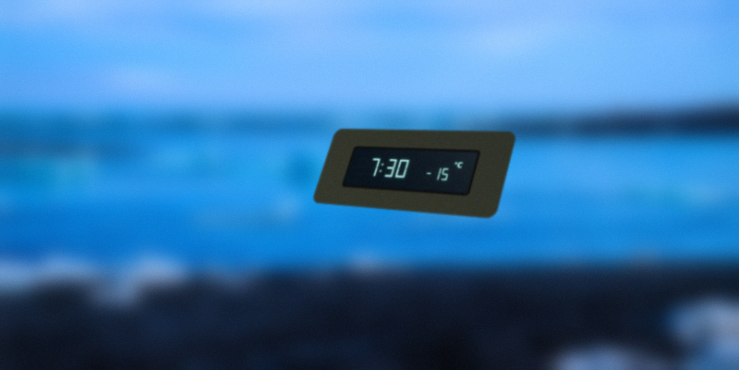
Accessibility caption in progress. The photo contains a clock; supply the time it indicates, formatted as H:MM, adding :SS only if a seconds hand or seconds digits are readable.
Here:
7:30
